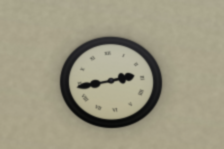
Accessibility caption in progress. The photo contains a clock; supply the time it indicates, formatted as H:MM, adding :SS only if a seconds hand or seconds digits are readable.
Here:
2:44
